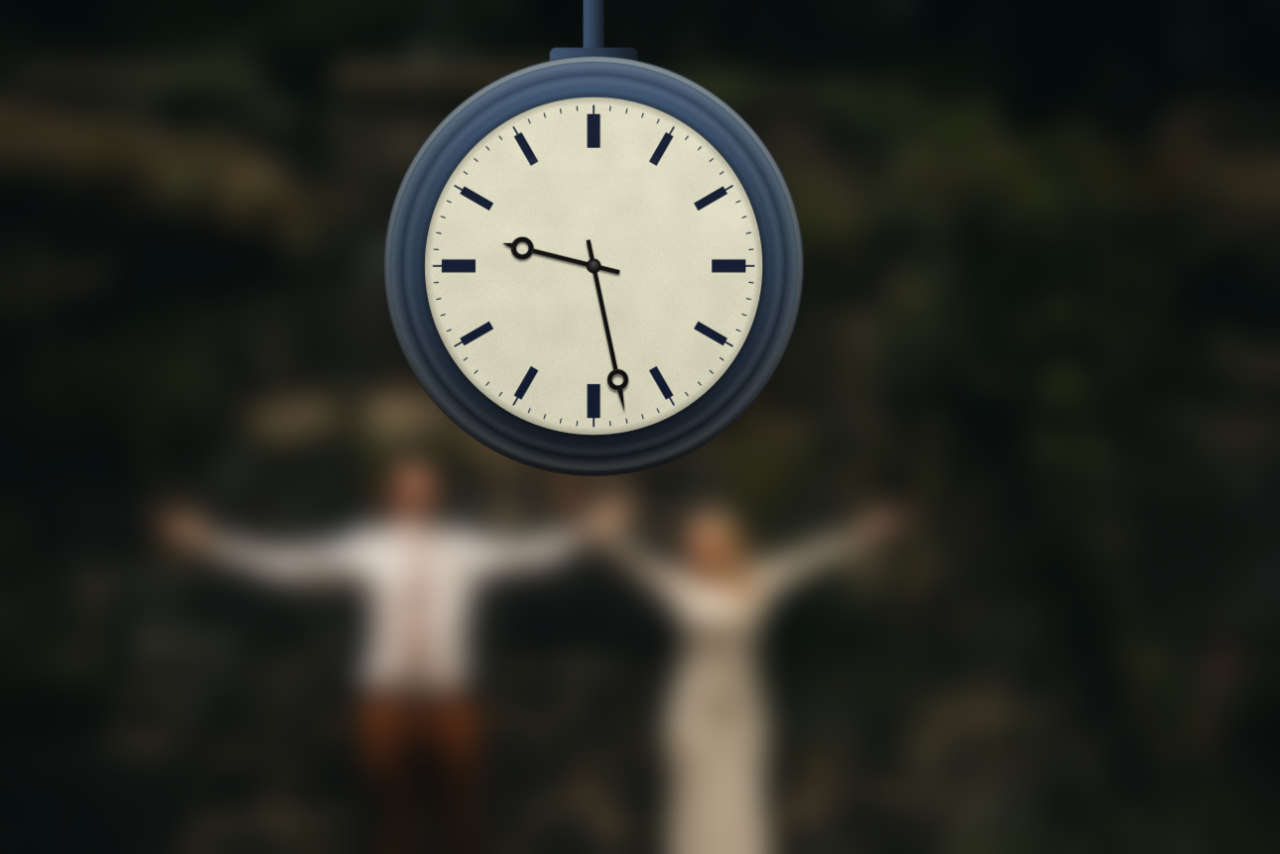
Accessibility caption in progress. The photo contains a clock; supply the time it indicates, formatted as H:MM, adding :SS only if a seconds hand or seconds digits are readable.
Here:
9:28
